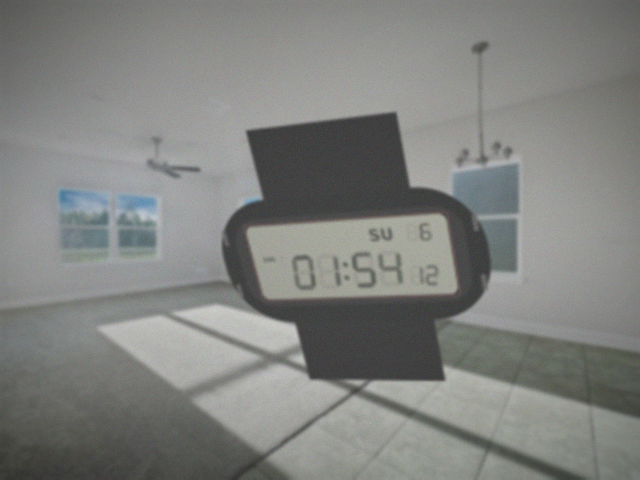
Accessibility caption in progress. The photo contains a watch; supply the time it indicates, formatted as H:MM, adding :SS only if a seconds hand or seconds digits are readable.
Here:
1:54:12
